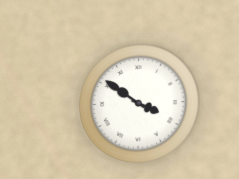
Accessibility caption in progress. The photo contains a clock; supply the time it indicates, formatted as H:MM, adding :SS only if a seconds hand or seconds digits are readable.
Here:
3:51
